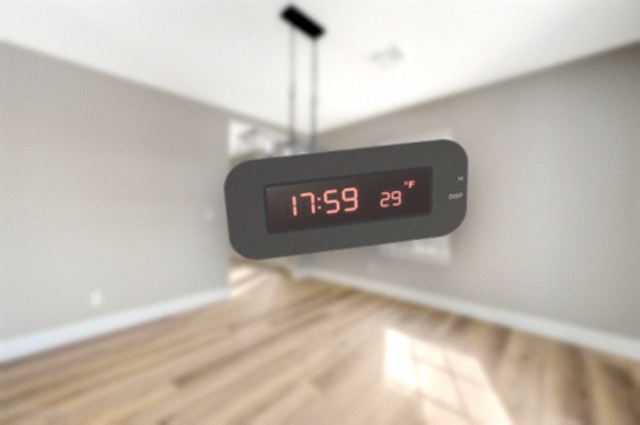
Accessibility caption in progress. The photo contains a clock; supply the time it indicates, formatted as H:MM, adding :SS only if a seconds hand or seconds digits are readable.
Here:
17:59
